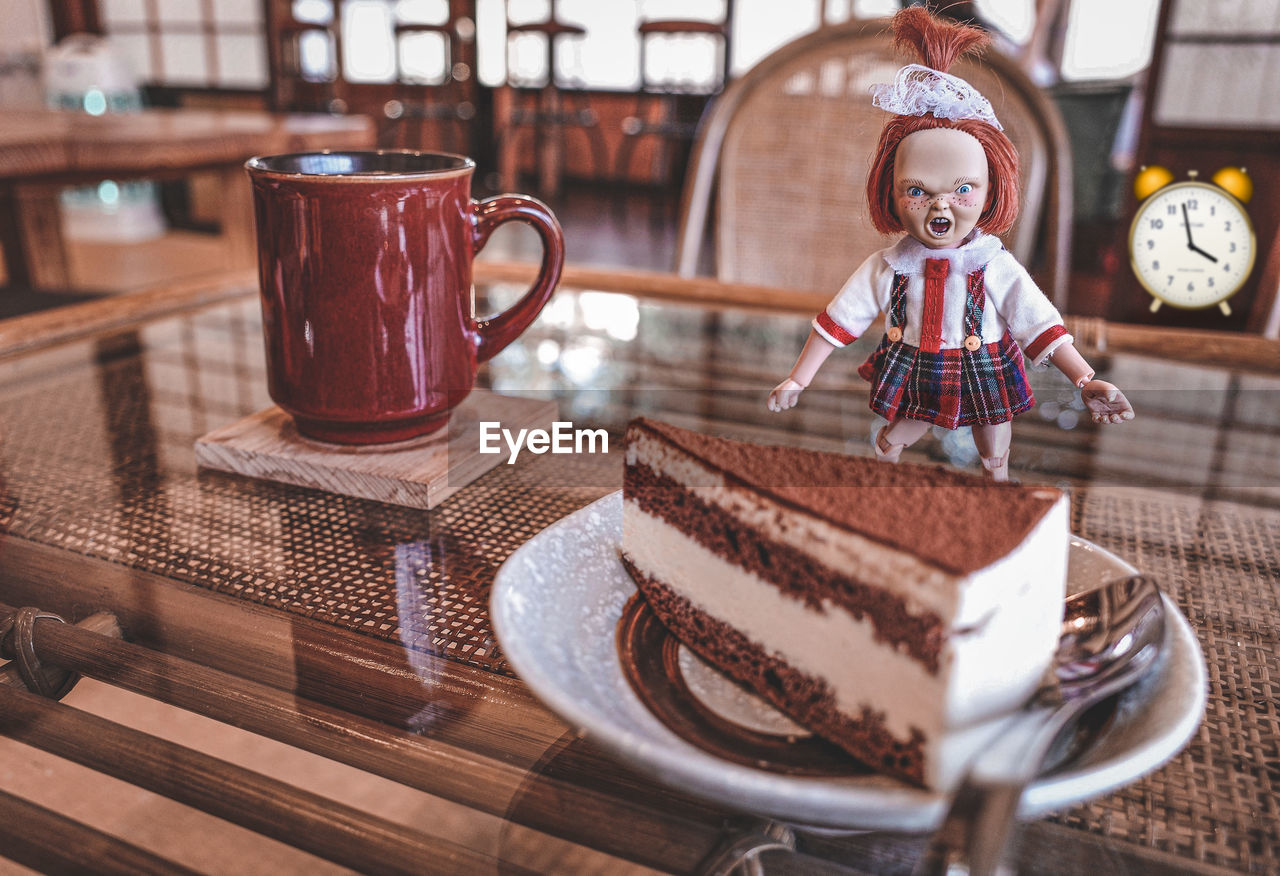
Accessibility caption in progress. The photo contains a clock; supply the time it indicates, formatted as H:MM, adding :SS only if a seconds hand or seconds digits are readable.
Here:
3:58
